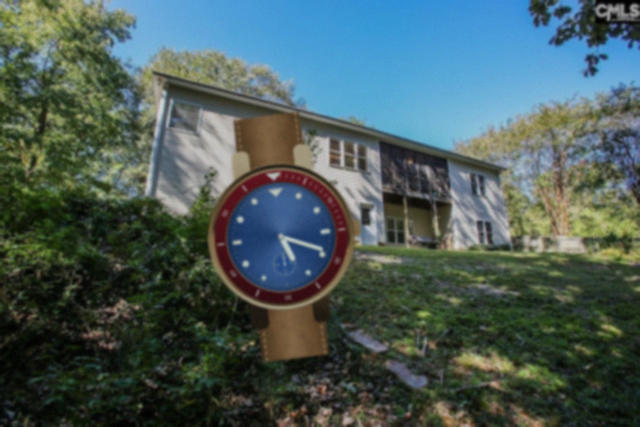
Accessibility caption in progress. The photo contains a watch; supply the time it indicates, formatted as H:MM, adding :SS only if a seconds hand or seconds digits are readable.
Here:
5:19
